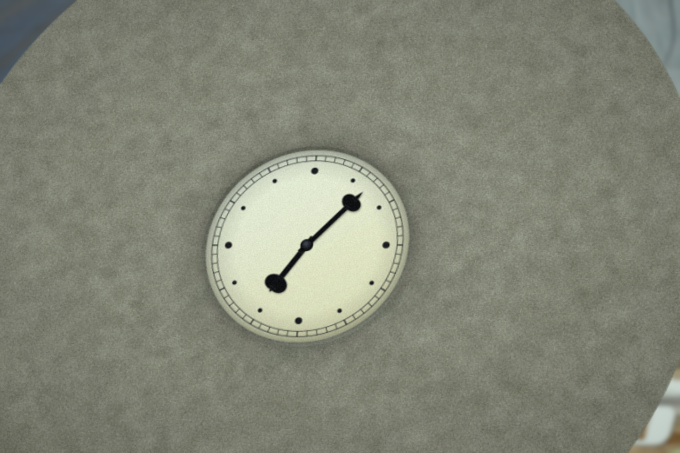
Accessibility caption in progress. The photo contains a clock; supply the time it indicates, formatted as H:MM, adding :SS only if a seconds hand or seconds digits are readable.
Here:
7:07
